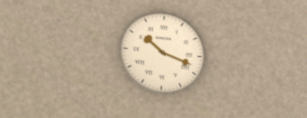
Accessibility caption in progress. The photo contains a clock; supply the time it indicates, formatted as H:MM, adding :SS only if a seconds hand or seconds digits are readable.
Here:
10:18
